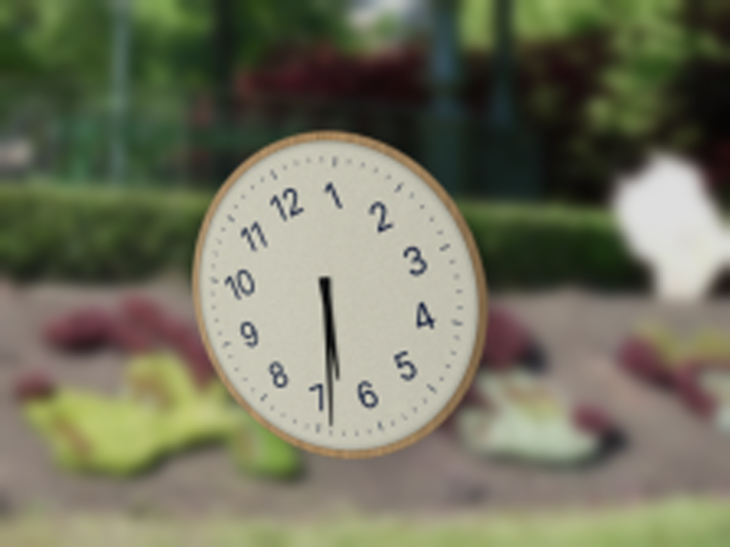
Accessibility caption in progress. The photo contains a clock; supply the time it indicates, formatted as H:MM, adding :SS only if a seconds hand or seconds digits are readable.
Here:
6:34
